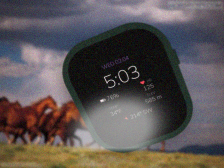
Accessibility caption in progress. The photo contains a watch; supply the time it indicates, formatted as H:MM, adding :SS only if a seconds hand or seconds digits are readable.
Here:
5:03
